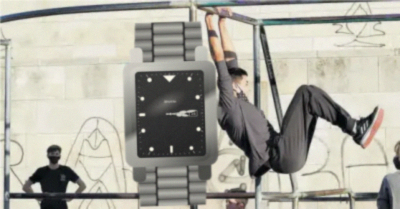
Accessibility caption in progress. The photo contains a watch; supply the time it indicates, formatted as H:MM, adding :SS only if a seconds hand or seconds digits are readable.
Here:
3:14
